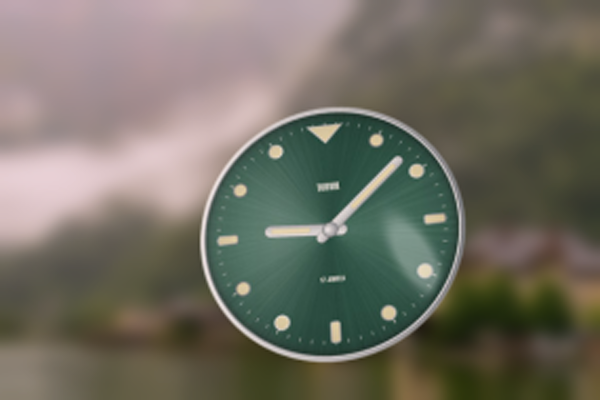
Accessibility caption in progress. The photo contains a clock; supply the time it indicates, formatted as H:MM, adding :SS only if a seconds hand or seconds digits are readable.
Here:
9:08
